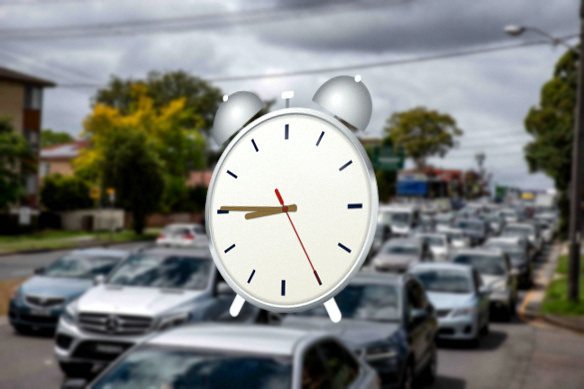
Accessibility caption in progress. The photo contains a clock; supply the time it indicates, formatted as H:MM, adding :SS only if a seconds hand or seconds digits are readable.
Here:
8:45:25
